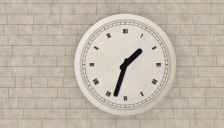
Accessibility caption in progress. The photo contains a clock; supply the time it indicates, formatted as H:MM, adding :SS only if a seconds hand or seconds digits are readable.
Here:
1:33
